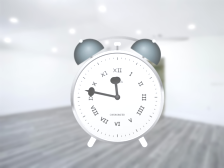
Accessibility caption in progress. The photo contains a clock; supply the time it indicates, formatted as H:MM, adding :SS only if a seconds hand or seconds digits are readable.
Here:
11:47
